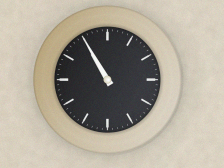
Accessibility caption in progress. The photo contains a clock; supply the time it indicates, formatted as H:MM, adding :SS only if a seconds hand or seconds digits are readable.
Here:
10:55
